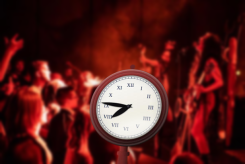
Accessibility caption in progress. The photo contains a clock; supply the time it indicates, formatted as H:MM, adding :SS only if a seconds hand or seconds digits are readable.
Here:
7:46
